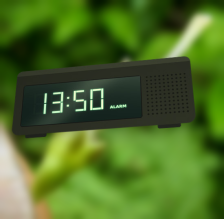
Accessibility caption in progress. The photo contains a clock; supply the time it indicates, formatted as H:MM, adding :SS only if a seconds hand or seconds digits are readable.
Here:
13:50
